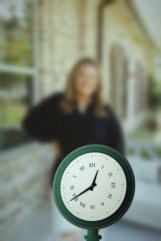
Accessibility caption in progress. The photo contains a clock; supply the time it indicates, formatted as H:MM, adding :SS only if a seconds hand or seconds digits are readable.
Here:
12:40
